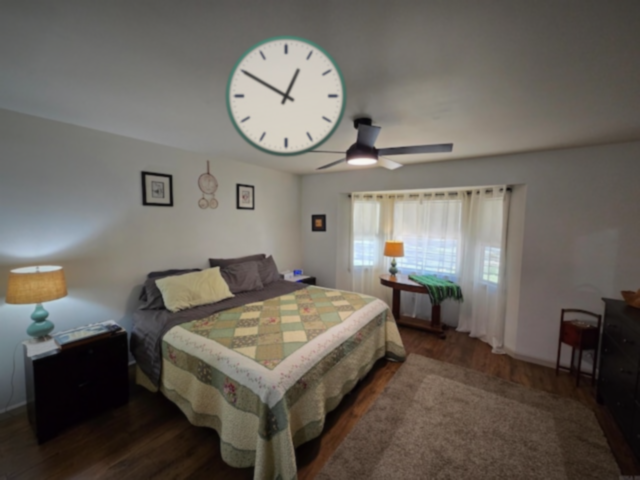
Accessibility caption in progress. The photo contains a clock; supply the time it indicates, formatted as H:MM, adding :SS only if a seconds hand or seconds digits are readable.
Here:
12:50
